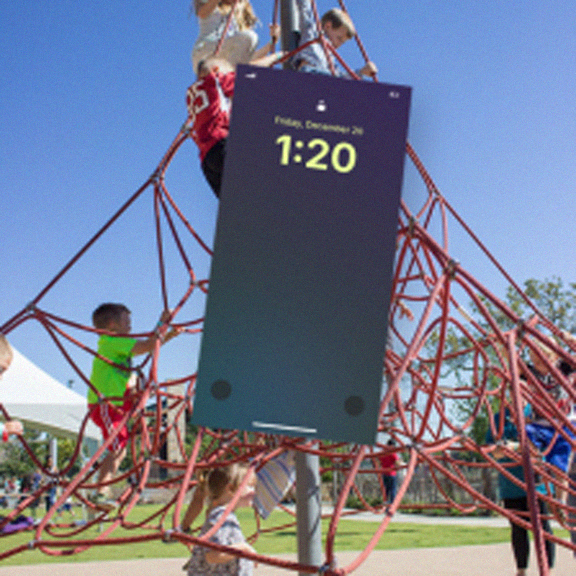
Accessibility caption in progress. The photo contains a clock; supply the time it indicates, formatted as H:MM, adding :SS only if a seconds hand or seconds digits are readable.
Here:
1:20
